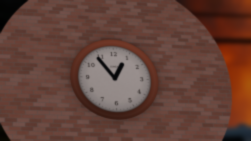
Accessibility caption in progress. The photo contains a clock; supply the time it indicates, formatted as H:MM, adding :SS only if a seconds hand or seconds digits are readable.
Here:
12:54
